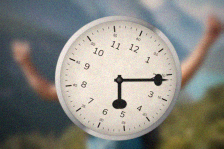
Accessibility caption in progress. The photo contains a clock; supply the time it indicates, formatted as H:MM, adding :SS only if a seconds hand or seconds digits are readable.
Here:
5:11
